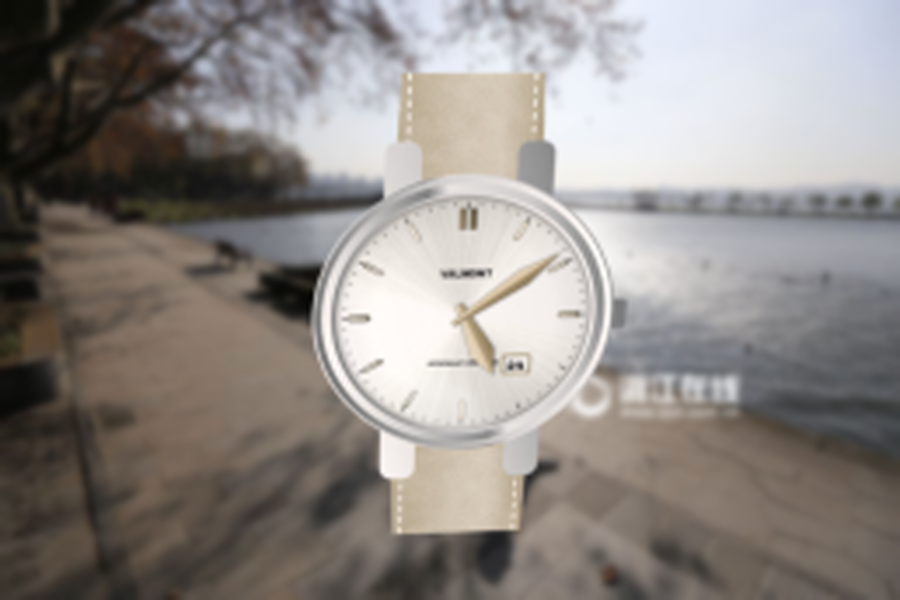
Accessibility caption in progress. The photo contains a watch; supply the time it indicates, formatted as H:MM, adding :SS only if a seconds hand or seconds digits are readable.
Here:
5:09
